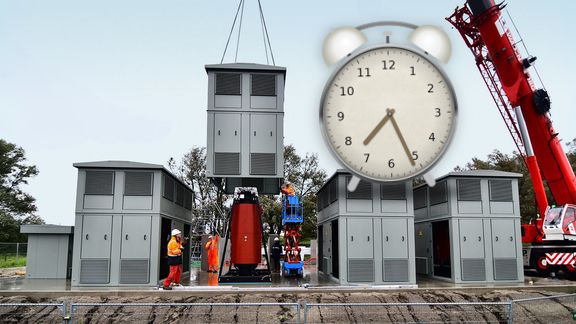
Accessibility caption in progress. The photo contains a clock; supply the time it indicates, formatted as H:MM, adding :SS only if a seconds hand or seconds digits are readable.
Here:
7:26
